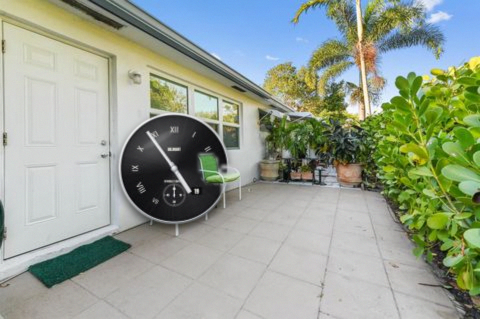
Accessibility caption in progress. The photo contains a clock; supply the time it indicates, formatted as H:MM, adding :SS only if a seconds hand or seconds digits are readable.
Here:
4:54
